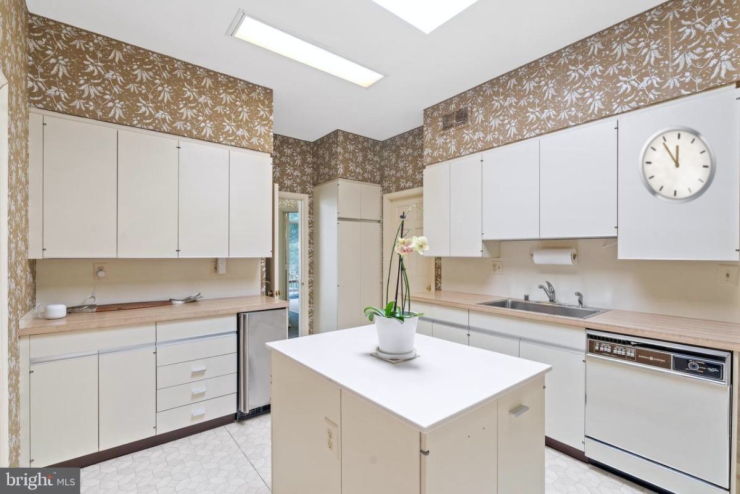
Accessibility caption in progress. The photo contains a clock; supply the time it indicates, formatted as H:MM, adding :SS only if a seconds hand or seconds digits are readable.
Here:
11:54
